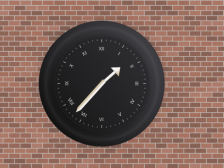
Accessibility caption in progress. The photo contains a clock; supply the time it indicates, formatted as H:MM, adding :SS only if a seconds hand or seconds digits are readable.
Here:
1:37
